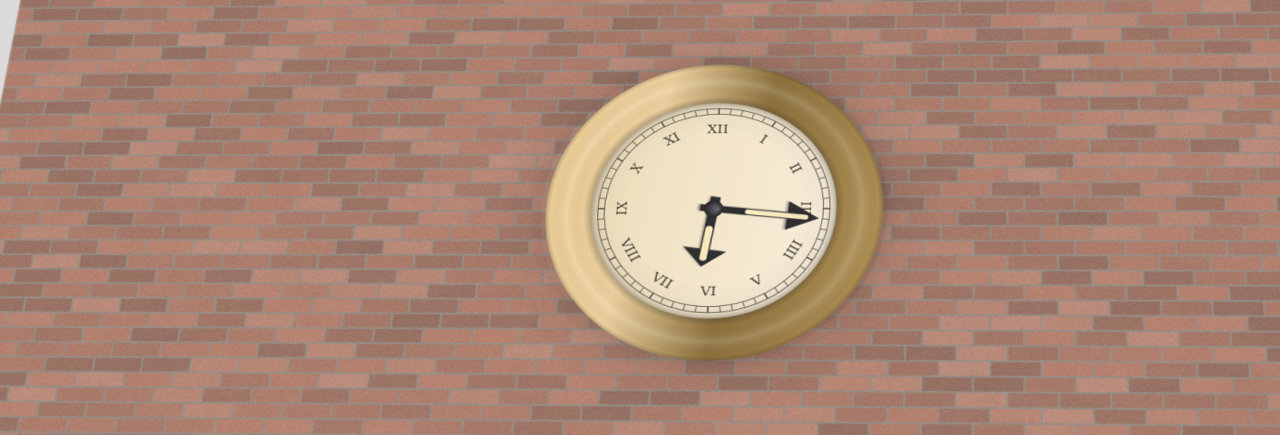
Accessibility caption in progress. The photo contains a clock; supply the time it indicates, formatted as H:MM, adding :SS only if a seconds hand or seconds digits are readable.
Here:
6:16
